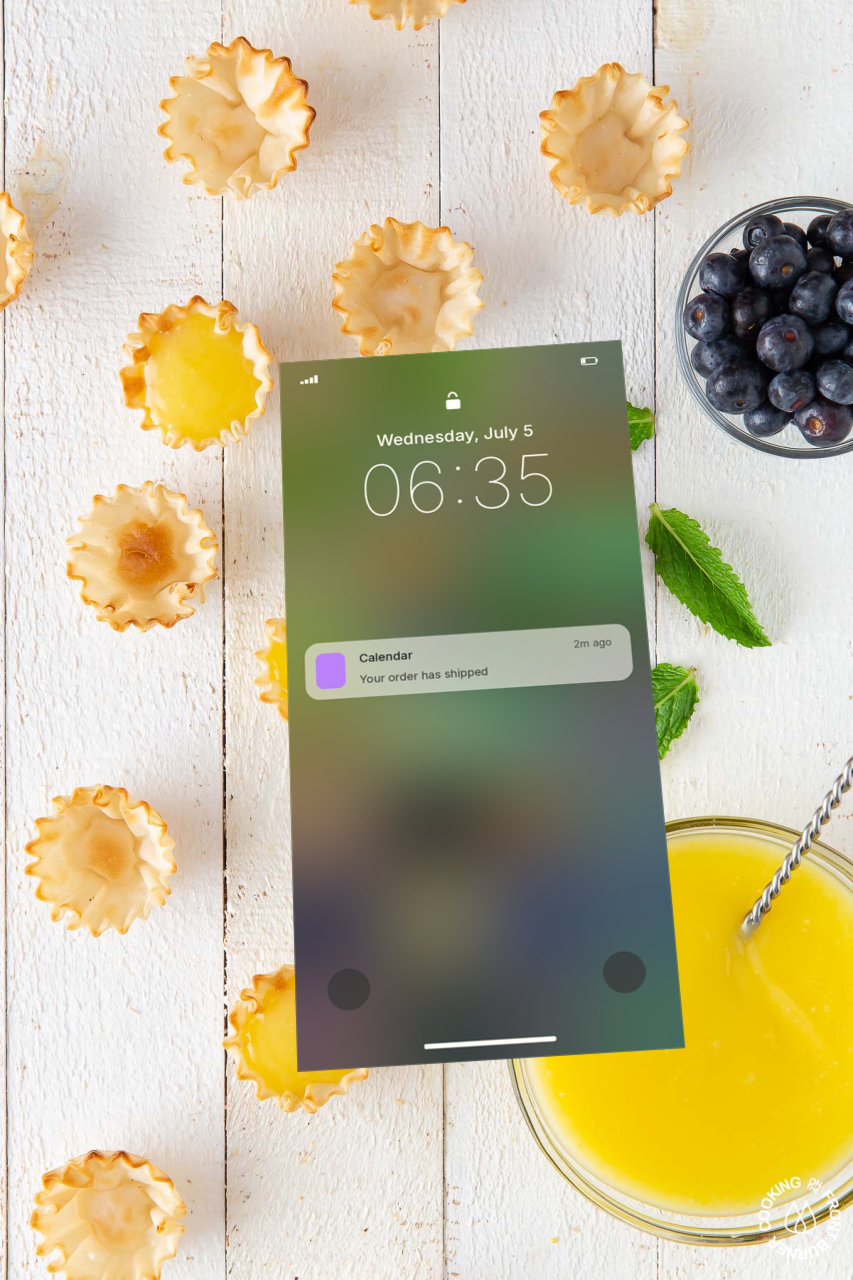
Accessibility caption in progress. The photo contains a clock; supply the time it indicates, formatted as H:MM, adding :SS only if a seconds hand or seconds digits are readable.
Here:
6:35
